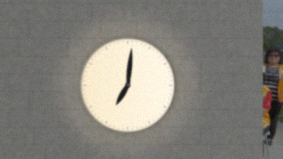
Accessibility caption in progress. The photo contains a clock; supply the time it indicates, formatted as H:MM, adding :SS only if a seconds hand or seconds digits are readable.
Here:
7:01
